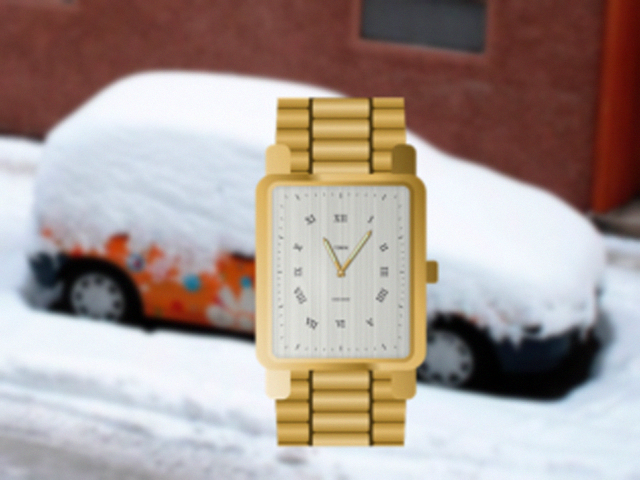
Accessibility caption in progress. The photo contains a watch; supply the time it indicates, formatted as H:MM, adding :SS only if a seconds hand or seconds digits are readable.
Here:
11:06
